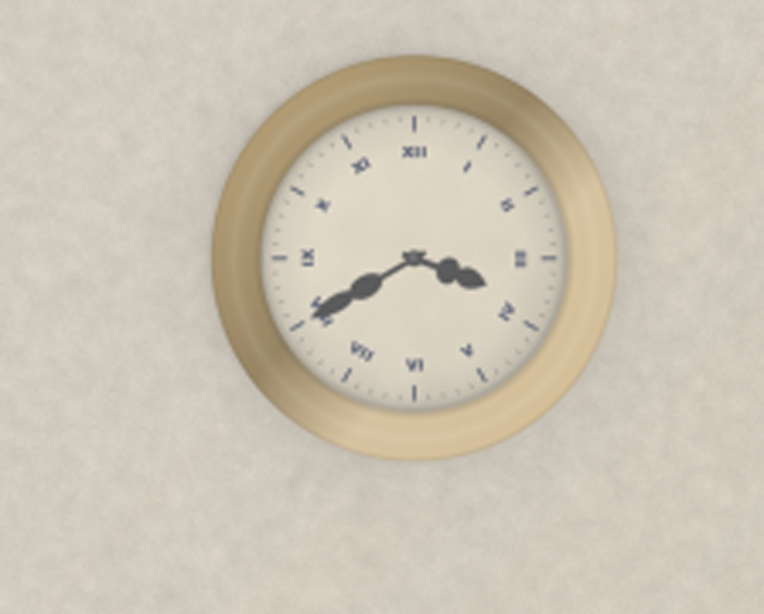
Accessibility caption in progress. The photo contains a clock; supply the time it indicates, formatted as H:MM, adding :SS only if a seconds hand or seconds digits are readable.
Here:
3:40
